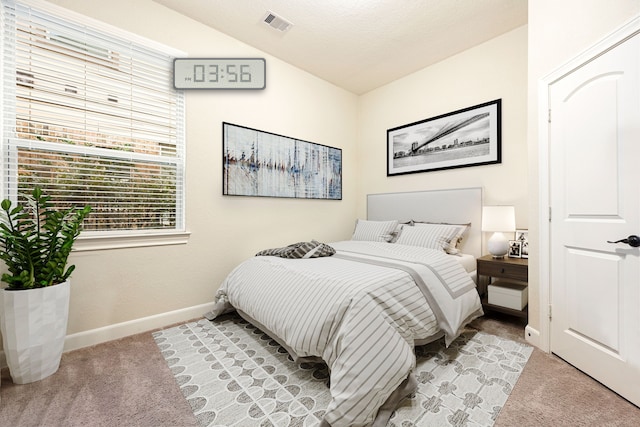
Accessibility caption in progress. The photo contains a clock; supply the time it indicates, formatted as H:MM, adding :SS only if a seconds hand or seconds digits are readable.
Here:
3:56
